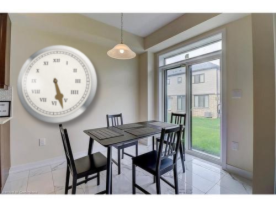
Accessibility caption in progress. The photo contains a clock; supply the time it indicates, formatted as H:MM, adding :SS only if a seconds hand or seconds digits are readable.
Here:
5:27
